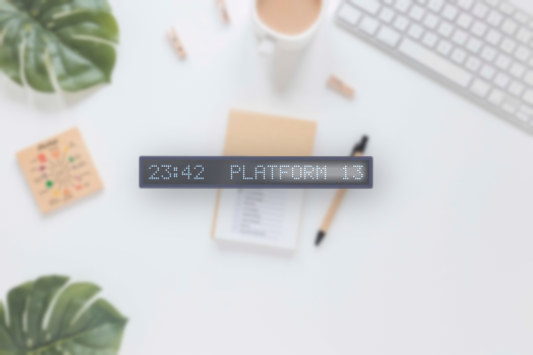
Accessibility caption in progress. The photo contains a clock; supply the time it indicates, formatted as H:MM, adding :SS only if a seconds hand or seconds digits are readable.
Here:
23:42
